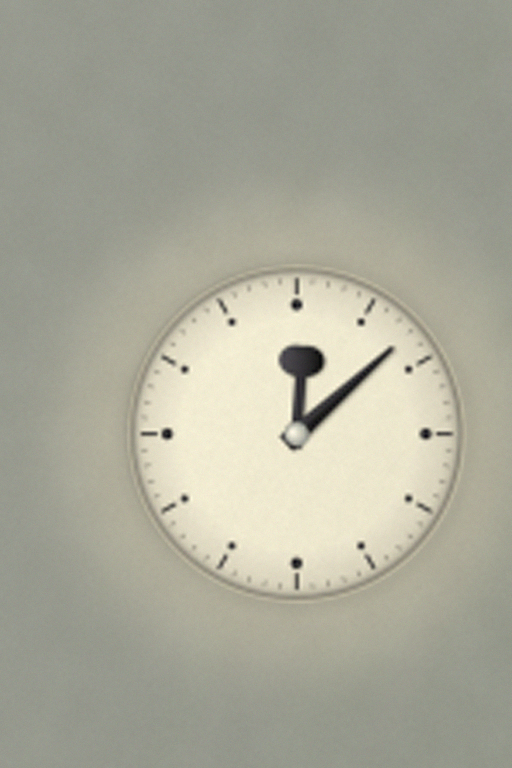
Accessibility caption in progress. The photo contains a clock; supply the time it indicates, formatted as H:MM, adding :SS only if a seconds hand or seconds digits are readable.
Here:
12:08
